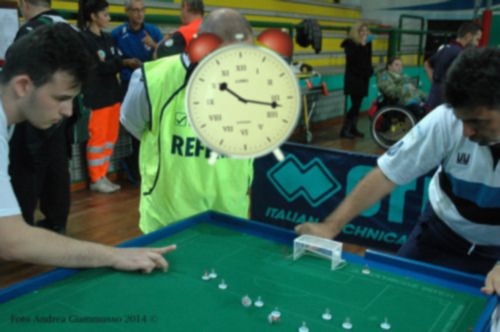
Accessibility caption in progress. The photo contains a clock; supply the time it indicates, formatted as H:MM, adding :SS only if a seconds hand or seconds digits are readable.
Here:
10:17
